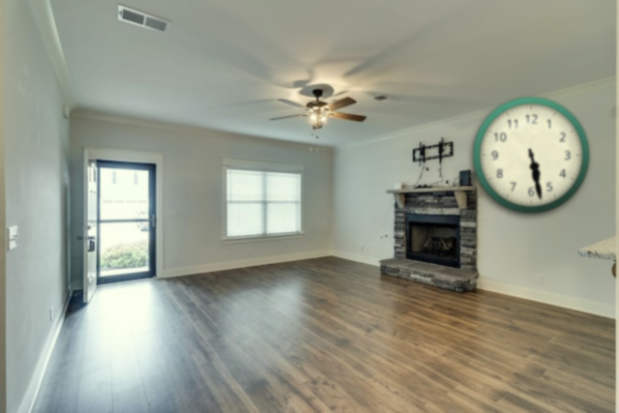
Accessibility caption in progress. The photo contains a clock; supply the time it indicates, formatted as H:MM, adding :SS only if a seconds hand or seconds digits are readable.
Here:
5:28
